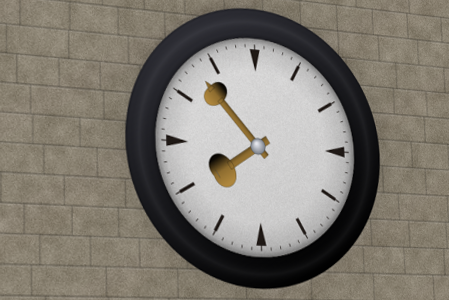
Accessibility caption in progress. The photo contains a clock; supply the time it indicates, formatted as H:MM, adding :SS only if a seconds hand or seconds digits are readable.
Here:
7:53
